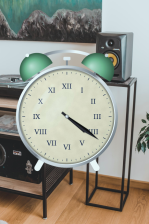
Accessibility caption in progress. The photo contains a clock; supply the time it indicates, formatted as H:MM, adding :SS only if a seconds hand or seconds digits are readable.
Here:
4:21
